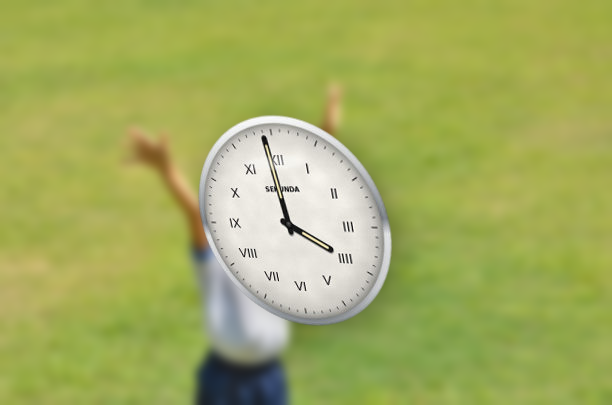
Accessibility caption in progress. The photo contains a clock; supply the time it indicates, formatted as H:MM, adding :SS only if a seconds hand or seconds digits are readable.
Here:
3:59
